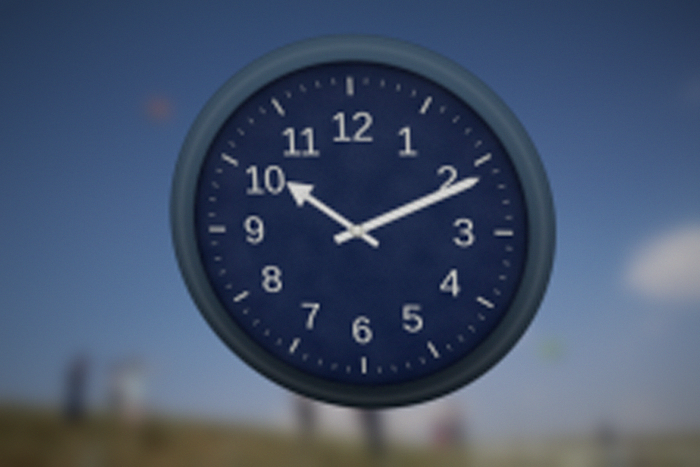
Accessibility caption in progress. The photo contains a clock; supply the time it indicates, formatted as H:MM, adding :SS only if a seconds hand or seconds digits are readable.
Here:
10:11
